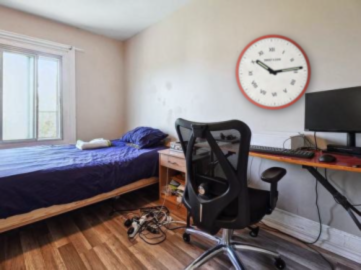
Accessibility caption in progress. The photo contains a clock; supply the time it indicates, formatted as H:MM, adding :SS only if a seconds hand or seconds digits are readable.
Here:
10:14
